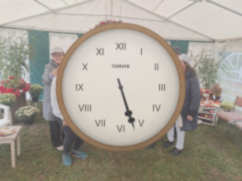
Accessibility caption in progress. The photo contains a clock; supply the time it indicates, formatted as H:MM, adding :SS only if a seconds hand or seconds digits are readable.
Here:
5:27
